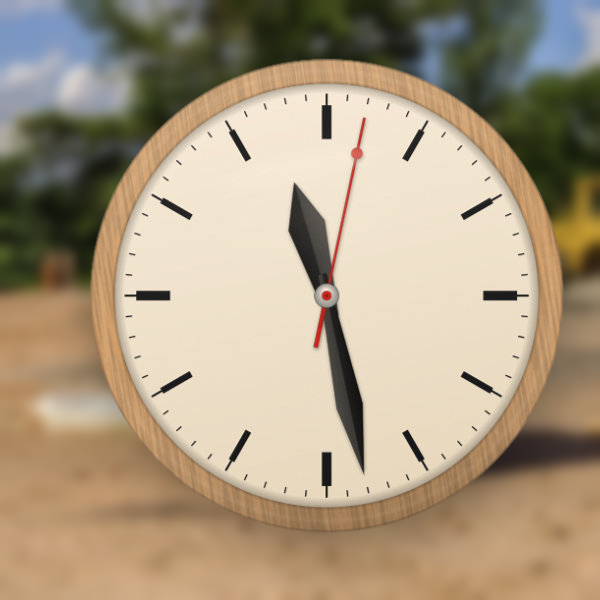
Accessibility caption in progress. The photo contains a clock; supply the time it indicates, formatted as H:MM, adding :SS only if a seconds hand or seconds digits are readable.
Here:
11:28:02
